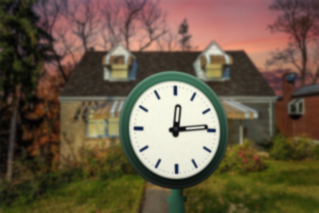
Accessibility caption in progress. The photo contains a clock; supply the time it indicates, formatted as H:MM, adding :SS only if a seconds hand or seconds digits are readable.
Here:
12:14
